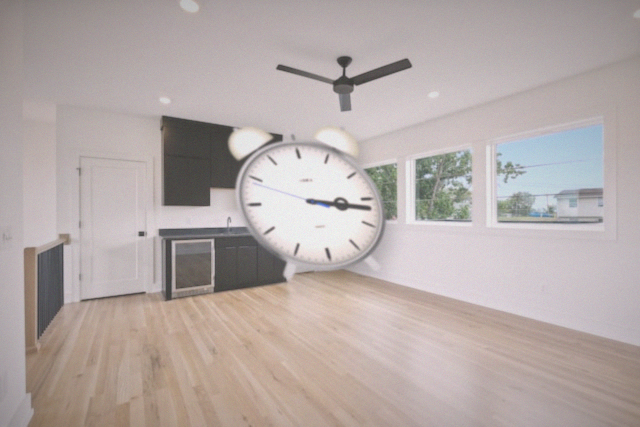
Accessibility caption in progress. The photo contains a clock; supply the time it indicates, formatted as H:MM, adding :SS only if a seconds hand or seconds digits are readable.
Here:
3:16:49
